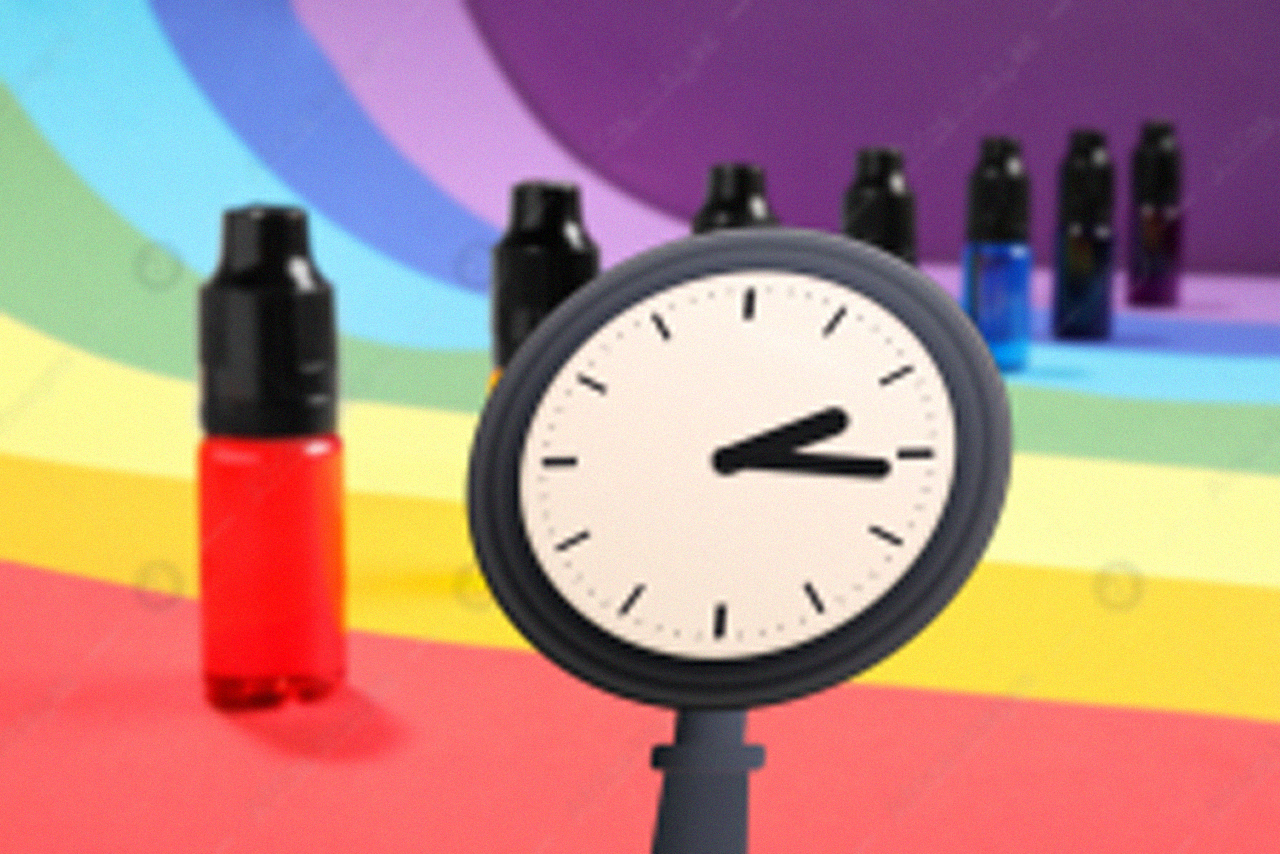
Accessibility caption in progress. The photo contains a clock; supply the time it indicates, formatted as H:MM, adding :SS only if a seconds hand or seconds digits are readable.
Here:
2:16
